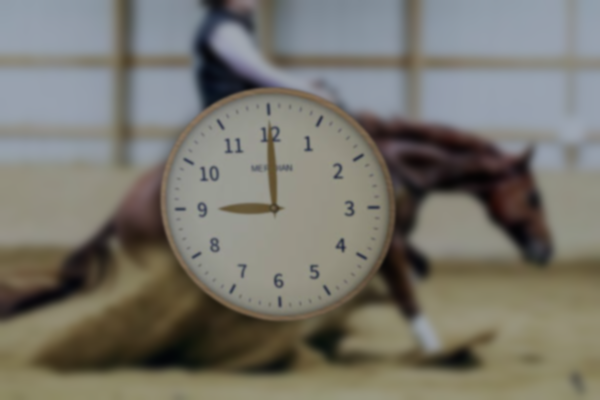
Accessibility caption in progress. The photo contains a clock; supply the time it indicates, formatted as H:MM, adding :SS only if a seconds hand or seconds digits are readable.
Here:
9:00
